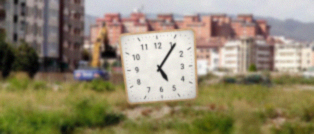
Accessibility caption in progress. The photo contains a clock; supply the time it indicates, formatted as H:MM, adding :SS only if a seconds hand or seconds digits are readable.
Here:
5:06
